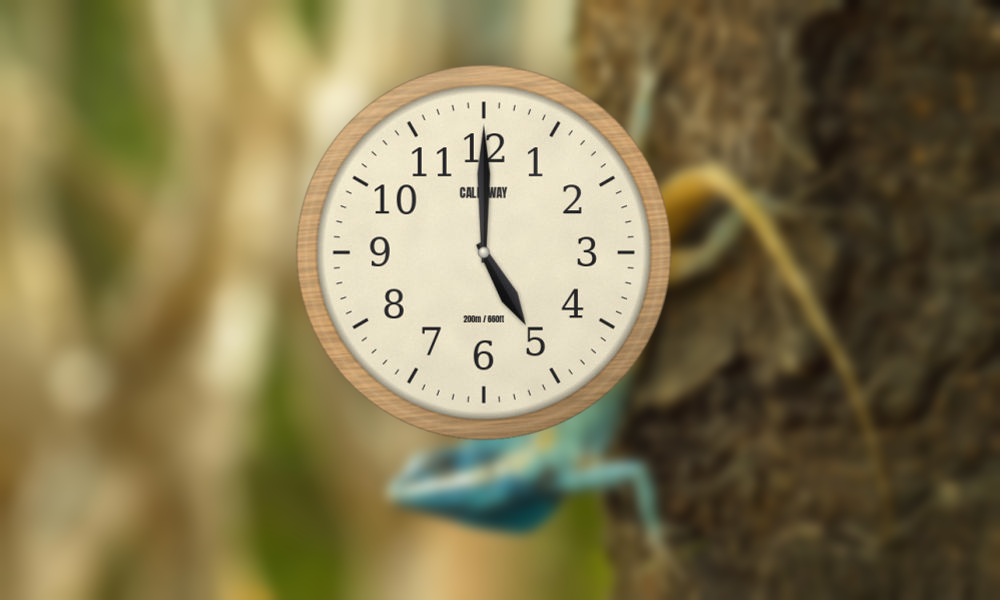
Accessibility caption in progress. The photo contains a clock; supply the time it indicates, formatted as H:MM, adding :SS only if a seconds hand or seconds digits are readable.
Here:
5:00
